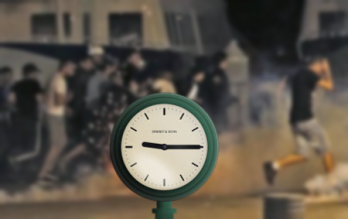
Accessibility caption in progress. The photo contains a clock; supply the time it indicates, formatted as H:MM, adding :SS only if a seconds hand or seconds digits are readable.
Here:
9:15
